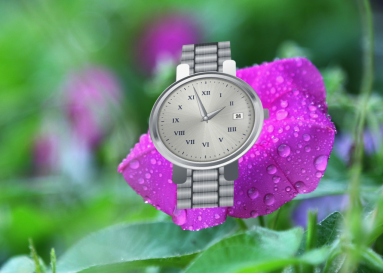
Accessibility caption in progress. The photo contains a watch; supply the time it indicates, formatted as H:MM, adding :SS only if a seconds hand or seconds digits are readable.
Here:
1:57
